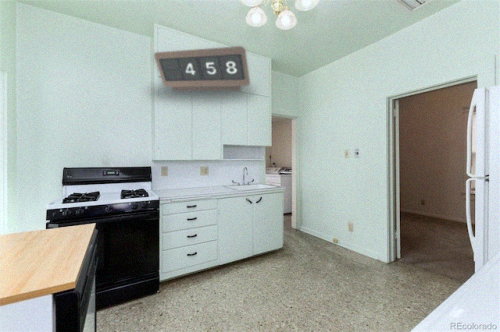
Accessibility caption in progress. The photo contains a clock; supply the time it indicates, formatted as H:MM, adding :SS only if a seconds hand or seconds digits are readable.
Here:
4:58
